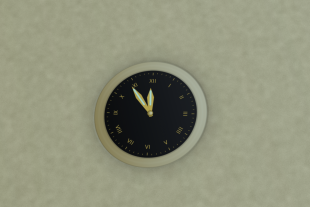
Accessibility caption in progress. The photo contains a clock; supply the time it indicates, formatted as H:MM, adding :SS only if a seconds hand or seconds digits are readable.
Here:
11:54
